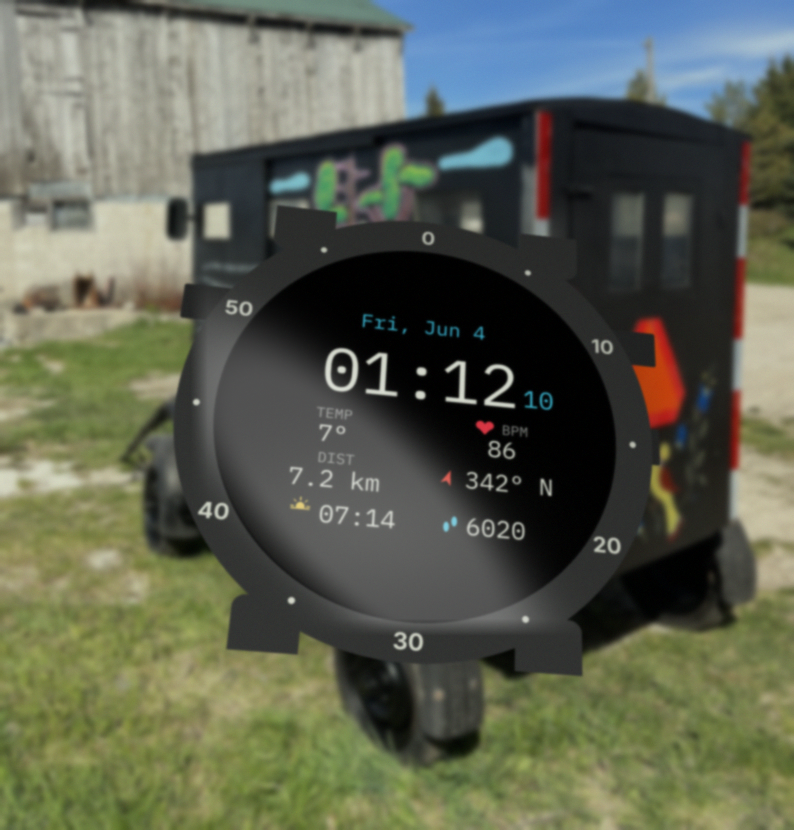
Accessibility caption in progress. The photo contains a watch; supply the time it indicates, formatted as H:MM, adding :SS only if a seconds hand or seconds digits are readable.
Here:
1:12:10
